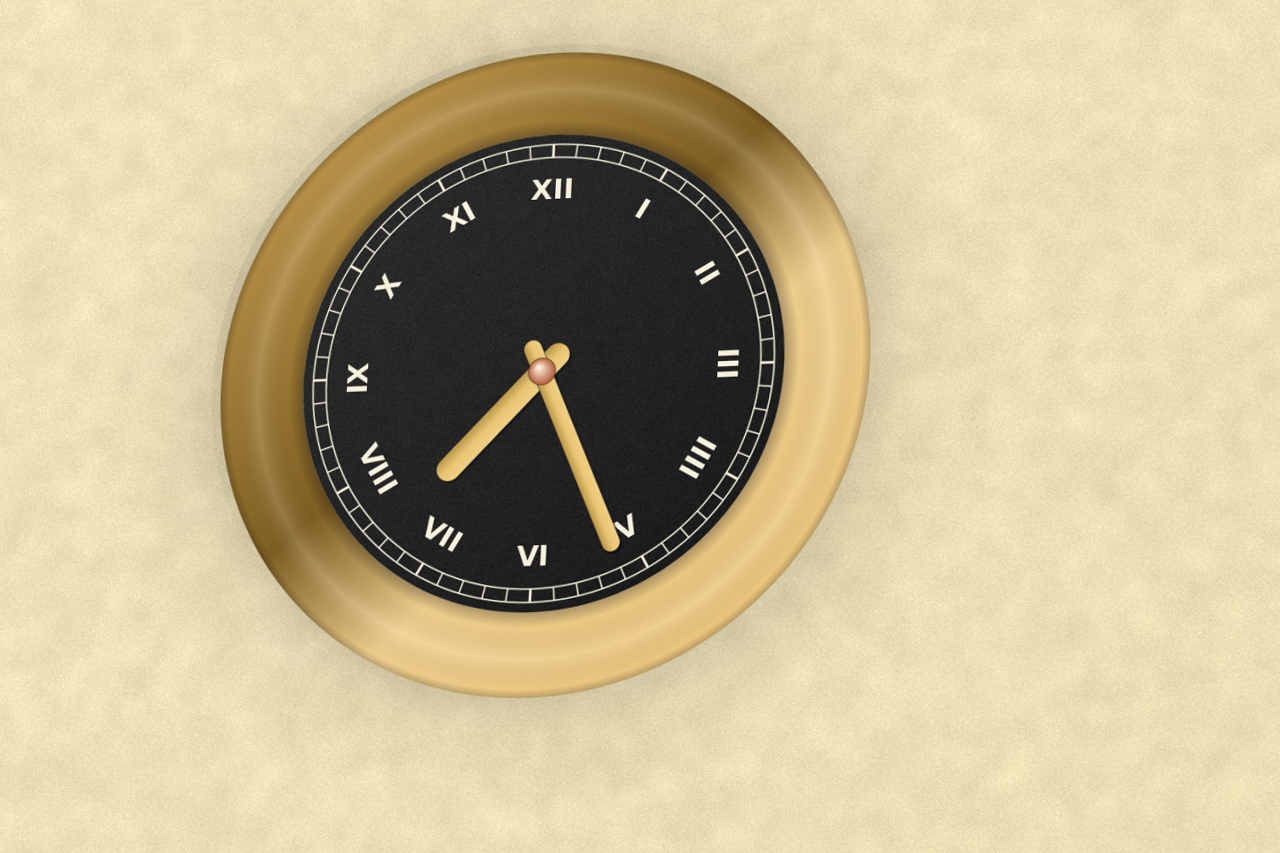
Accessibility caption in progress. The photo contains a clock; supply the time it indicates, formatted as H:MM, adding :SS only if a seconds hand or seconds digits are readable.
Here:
7:26
